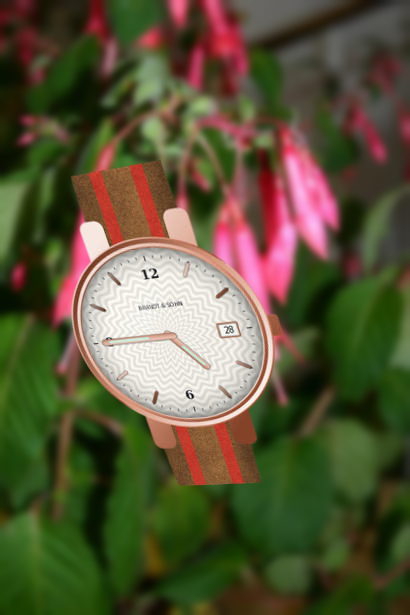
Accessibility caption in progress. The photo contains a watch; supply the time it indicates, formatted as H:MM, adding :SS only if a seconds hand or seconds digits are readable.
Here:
4:45
